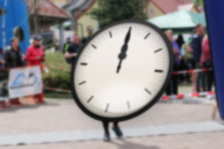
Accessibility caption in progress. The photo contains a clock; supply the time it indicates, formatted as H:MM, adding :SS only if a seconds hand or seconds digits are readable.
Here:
12:00
